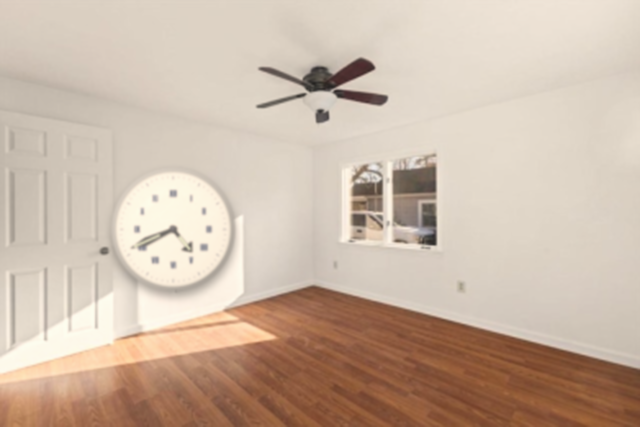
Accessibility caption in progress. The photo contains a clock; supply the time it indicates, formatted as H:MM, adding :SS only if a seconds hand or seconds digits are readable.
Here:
4:41
